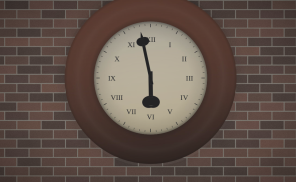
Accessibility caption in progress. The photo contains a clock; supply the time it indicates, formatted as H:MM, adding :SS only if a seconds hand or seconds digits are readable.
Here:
5:58
